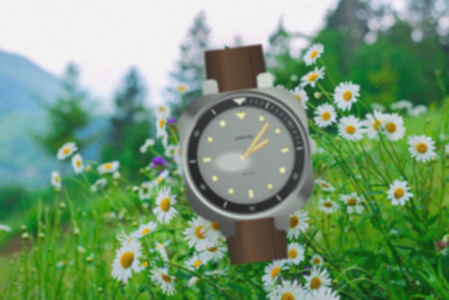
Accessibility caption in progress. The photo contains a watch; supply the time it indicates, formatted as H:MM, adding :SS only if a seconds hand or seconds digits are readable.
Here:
2:07
